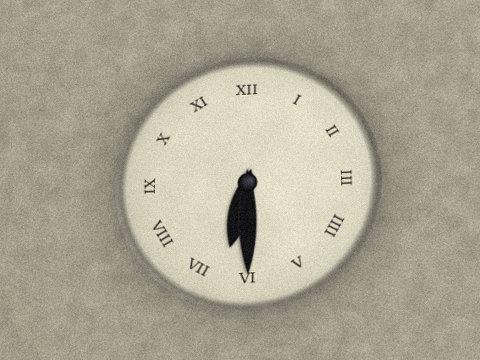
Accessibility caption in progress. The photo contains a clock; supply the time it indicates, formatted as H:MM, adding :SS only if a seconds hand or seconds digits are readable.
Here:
6:30
